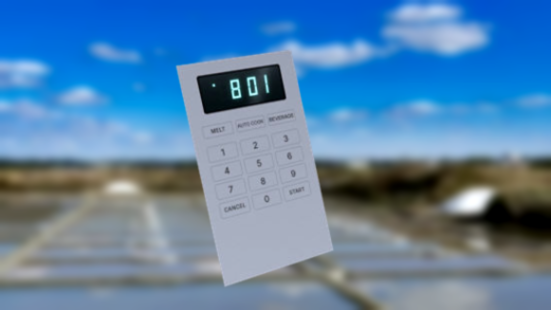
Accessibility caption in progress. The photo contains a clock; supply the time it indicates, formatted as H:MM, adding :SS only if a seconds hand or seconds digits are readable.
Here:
8:01
